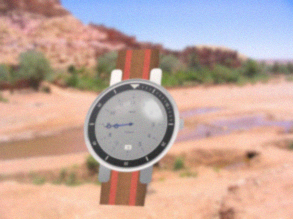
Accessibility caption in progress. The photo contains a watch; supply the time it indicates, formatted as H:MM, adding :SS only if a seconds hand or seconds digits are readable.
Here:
8:44
